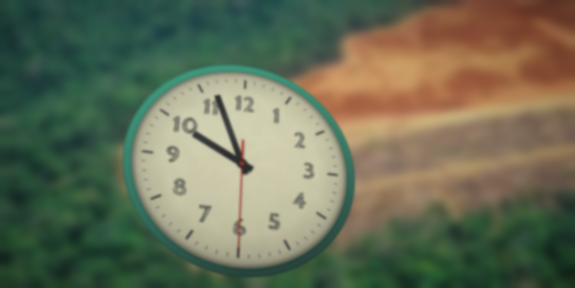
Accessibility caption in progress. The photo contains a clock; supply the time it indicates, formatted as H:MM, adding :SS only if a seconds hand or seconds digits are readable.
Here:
9:56:30
